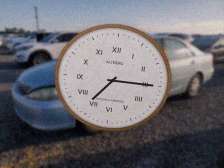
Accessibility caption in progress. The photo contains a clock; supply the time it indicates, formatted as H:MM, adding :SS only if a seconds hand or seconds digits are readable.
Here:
7:15
